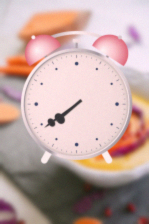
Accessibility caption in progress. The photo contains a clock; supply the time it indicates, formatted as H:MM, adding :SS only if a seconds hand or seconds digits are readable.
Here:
7:39
